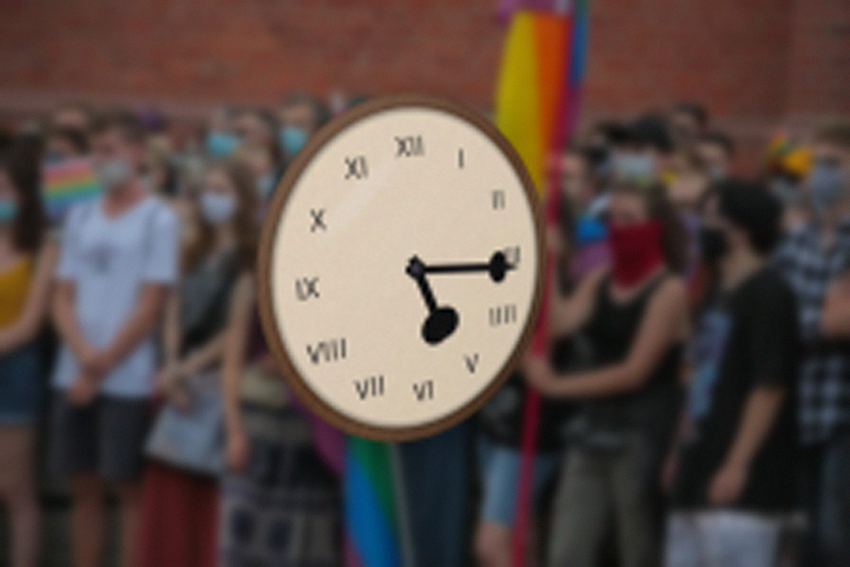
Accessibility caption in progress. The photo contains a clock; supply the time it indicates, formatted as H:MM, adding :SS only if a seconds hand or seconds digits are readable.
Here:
5:16
